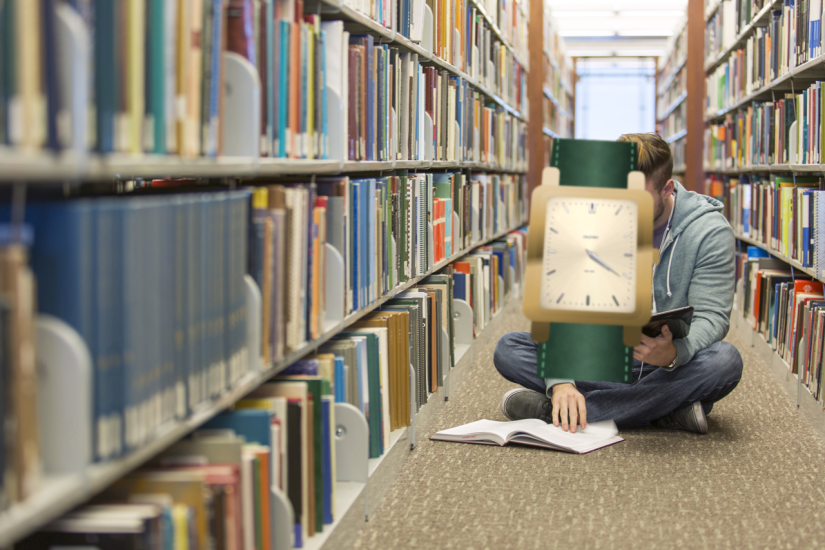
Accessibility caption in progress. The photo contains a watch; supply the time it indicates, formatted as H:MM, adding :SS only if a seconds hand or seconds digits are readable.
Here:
4:21
